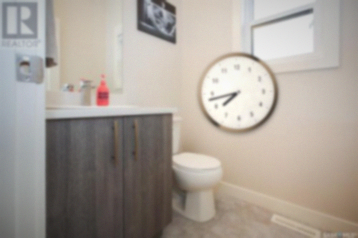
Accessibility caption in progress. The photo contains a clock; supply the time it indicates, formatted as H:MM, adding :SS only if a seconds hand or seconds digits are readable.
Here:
7:43
